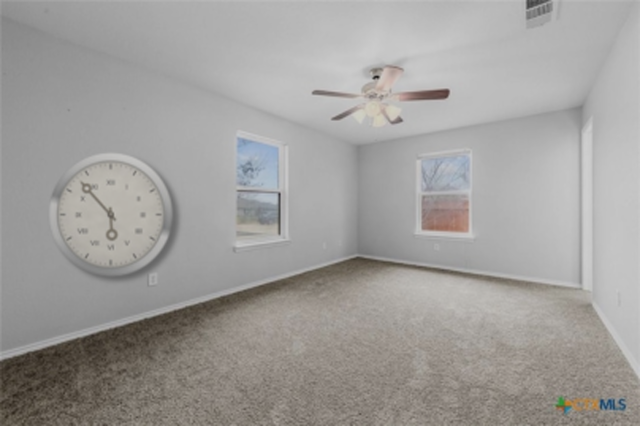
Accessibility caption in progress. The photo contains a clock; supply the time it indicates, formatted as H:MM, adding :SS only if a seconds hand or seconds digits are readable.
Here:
5:53
